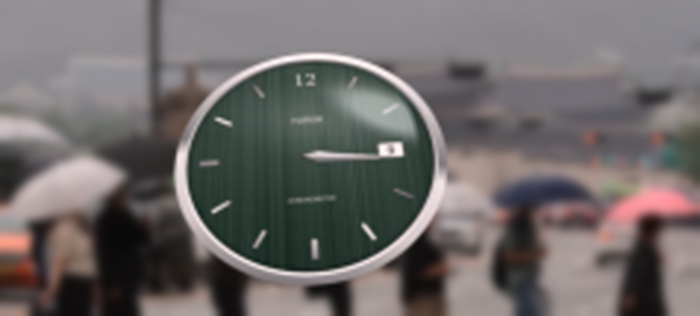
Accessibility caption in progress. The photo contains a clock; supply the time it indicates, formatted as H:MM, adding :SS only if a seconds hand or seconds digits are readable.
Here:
3:16
